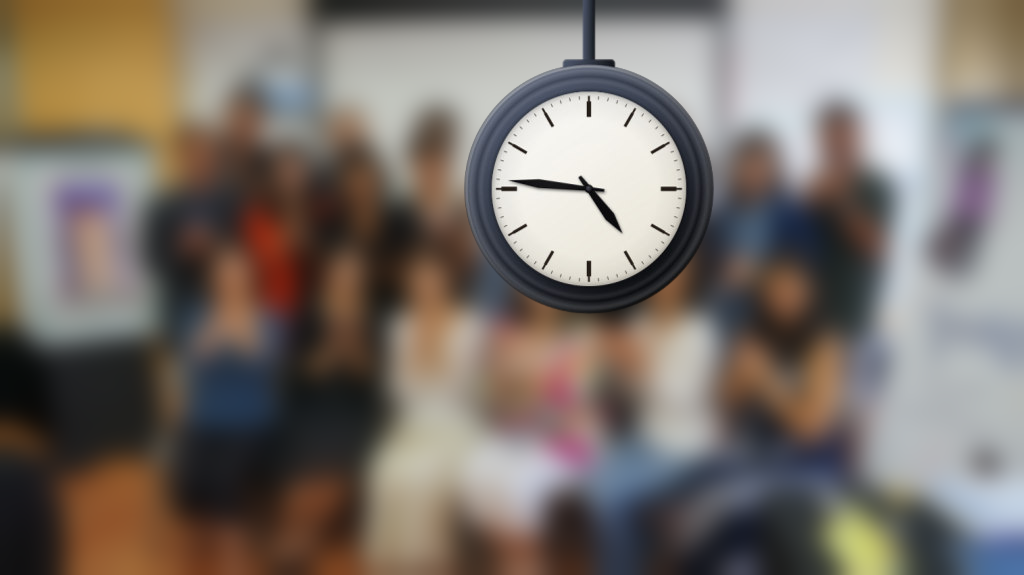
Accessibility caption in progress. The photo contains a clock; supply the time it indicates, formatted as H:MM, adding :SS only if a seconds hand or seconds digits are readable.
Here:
4:46
